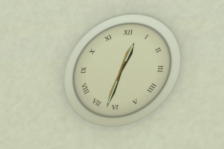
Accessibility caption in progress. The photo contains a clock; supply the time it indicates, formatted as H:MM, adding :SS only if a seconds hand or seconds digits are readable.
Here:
12:32
